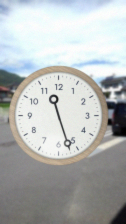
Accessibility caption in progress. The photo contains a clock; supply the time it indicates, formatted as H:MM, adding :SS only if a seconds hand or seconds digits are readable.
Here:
11:27
